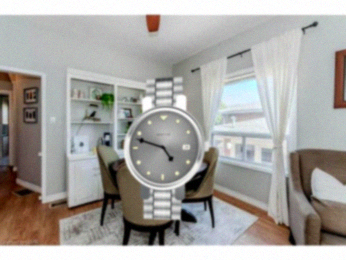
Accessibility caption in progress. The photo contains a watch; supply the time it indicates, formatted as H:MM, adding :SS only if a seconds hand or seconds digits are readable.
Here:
4:48
